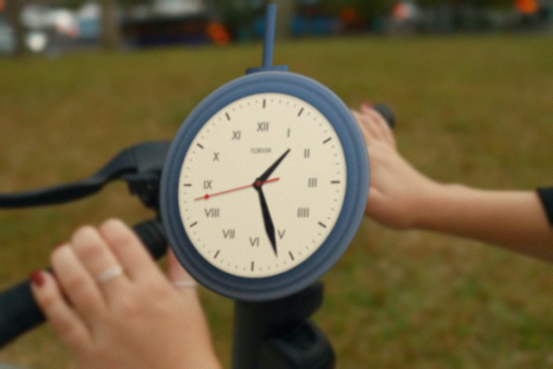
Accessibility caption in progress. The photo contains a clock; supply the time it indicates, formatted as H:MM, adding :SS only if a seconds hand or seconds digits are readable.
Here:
1:26:43
